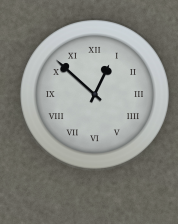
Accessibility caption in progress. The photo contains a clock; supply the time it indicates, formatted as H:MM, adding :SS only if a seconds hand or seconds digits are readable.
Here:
12:52
